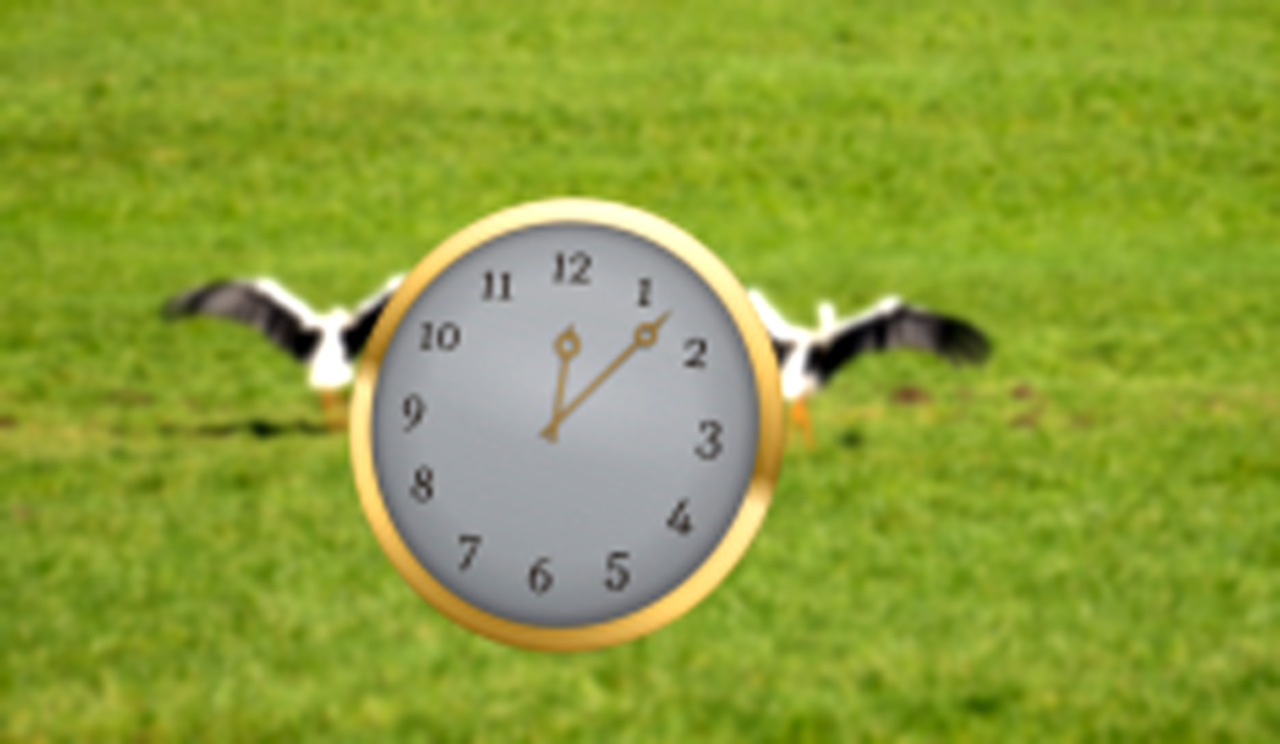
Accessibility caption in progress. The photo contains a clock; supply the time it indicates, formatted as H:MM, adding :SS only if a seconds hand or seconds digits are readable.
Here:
12:07
